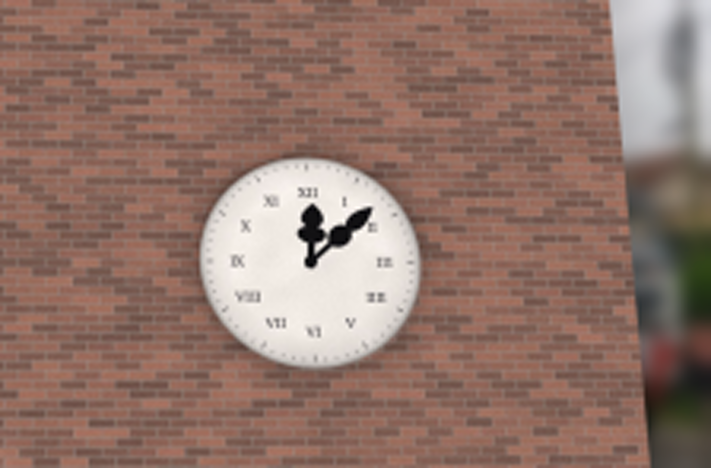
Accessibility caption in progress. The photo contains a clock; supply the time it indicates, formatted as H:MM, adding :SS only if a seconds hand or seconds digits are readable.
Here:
12:08
